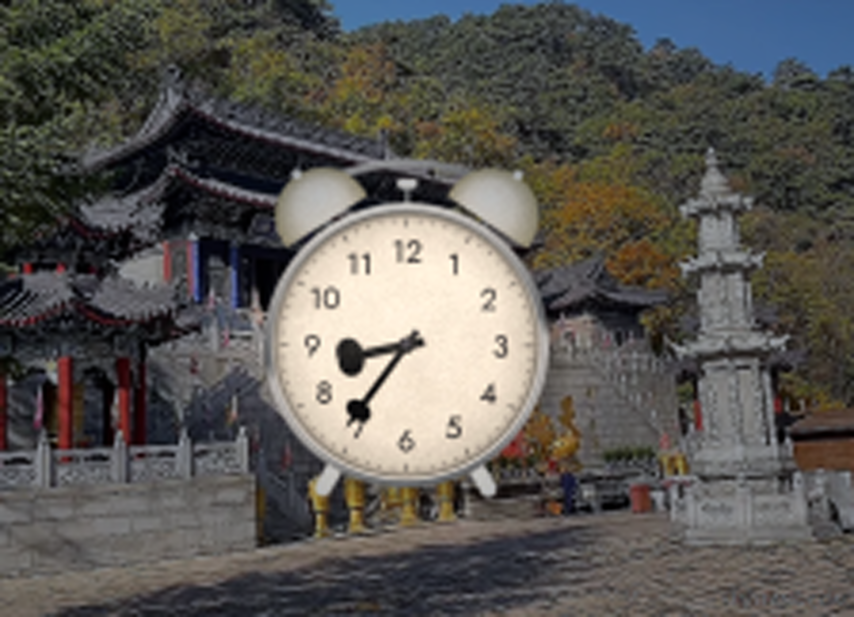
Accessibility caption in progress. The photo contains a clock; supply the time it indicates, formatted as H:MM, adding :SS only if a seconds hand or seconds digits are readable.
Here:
8:36
